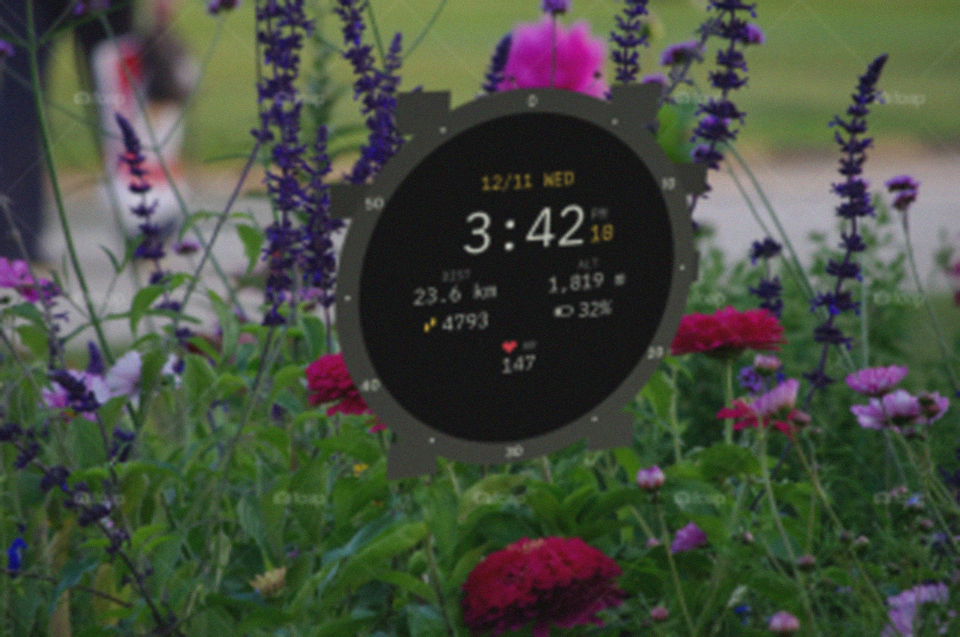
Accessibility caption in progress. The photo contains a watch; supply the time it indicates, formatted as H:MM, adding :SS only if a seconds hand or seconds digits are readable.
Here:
3:42
